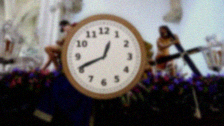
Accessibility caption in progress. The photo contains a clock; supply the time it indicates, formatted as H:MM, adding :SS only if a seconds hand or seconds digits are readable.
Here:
12:41
